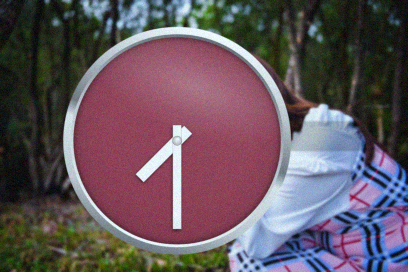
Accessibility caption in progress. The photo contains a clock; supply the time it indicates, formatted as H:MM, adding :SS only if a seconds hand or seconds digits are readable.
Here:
7:30
